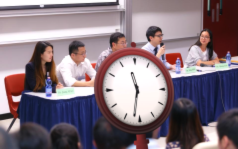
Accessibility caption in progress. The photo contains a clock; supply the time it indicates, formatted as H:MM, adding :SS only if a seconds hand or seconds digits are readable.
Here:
11:32
